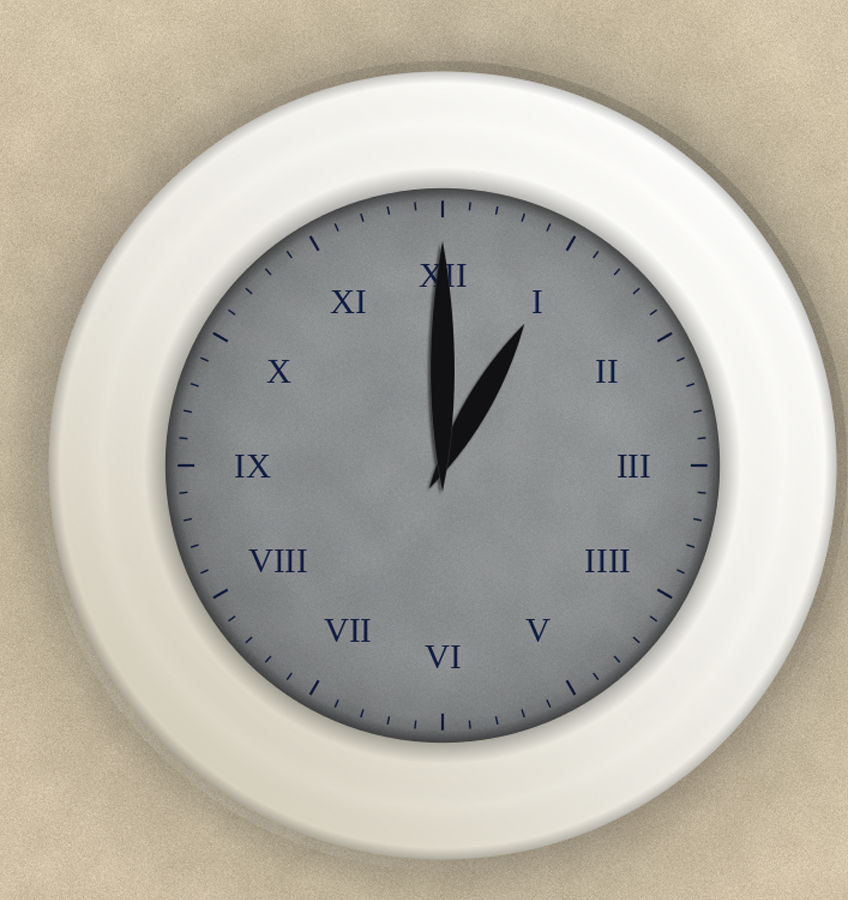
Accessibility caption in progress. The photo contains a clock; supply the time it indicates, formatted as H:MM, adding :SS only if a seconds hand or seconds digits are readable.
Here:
1:00
